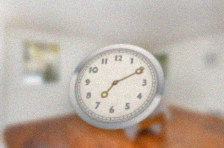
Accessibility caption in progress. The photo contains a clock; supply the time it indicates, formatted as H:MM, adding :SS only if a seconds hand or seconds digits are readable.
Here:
7:10
